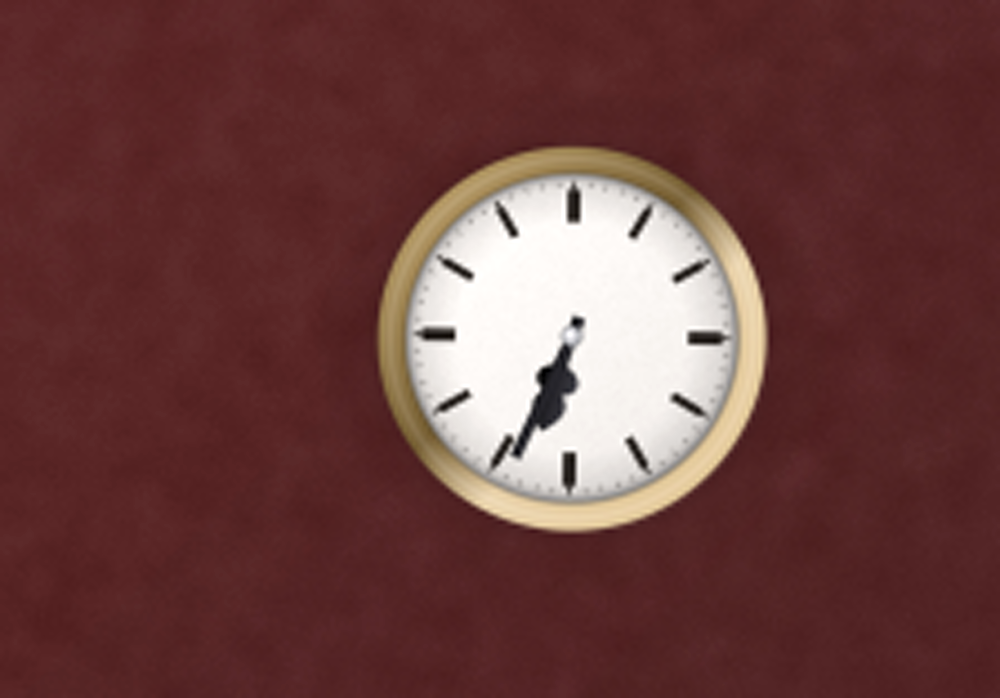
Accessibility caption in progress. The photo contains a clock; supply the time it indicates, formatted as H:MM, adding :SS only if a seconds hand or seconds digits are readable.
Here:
6:34
